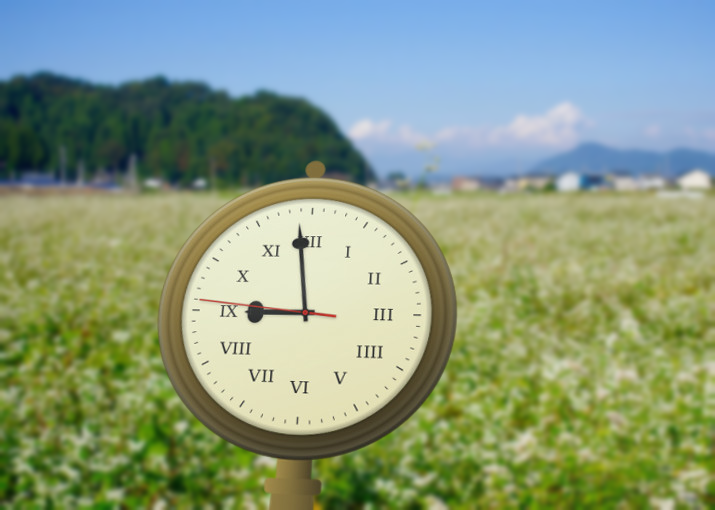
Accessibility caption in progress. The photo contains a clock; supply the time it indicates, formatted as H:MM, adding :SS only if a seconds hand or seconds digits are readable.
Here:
8:58:46
